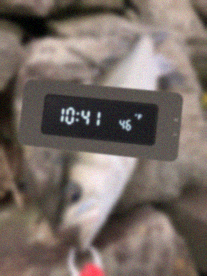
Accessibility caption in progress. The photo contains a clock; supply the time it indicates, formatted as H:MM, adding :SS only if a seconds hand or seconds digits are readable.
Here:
10:41
